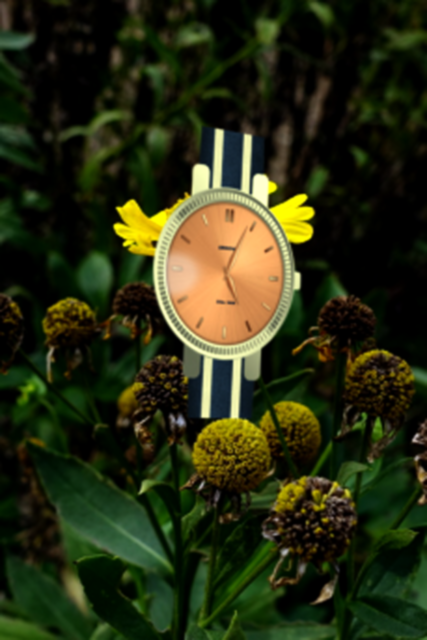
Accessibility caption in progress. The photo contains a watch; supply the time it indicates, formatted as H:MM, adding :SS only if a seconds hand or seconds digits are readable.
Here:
5:04
